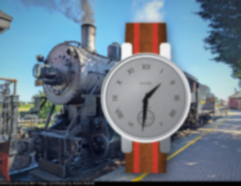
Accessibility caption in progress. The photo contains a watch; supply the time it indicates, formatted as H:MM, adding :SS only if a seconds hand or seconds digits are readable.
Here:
1:31
